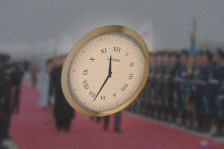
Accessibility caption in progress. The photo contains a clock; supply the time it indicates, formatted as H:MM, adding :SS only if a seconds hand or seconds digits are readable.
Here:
11:33
